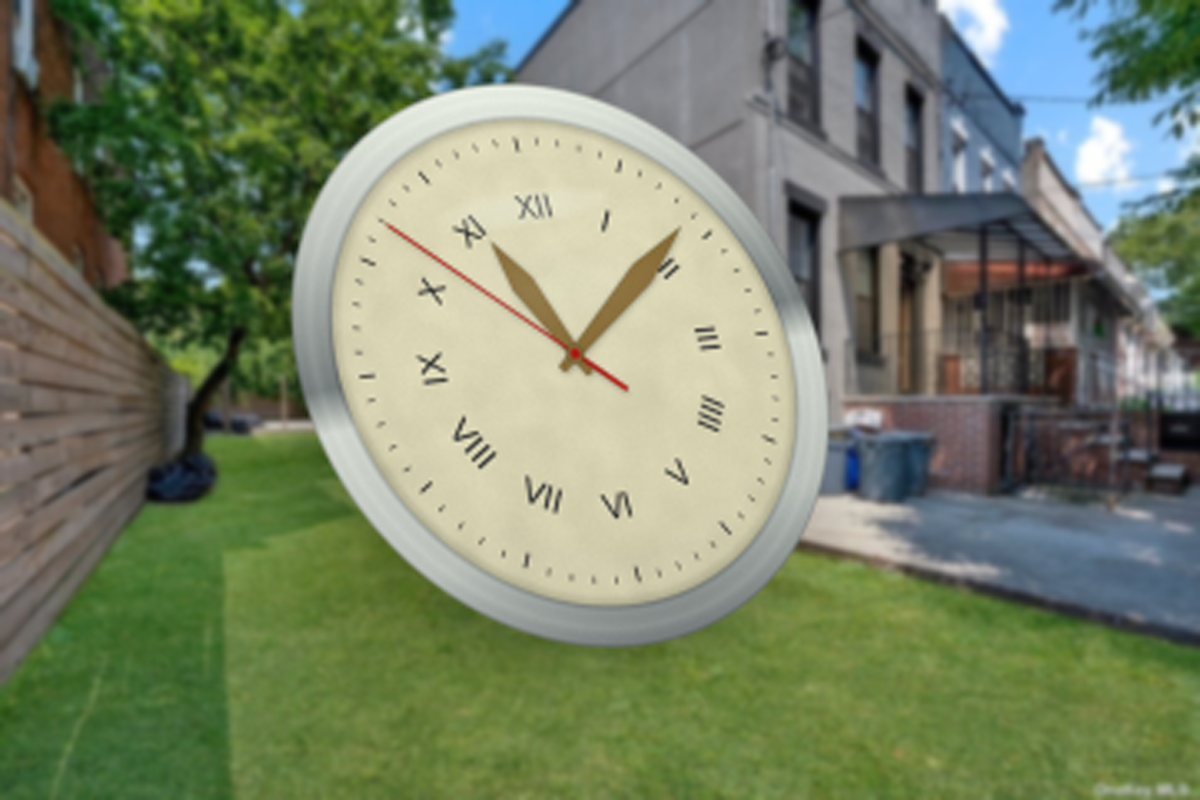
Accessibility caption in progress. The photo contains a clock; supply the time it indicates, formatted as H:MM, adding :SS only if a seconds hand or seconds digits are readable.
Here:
11:08:52
